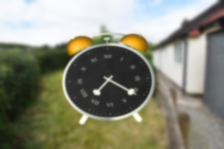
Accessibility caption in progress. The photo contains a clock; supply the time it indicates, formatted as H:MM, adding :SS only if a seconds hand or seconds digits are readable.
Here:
7:21
